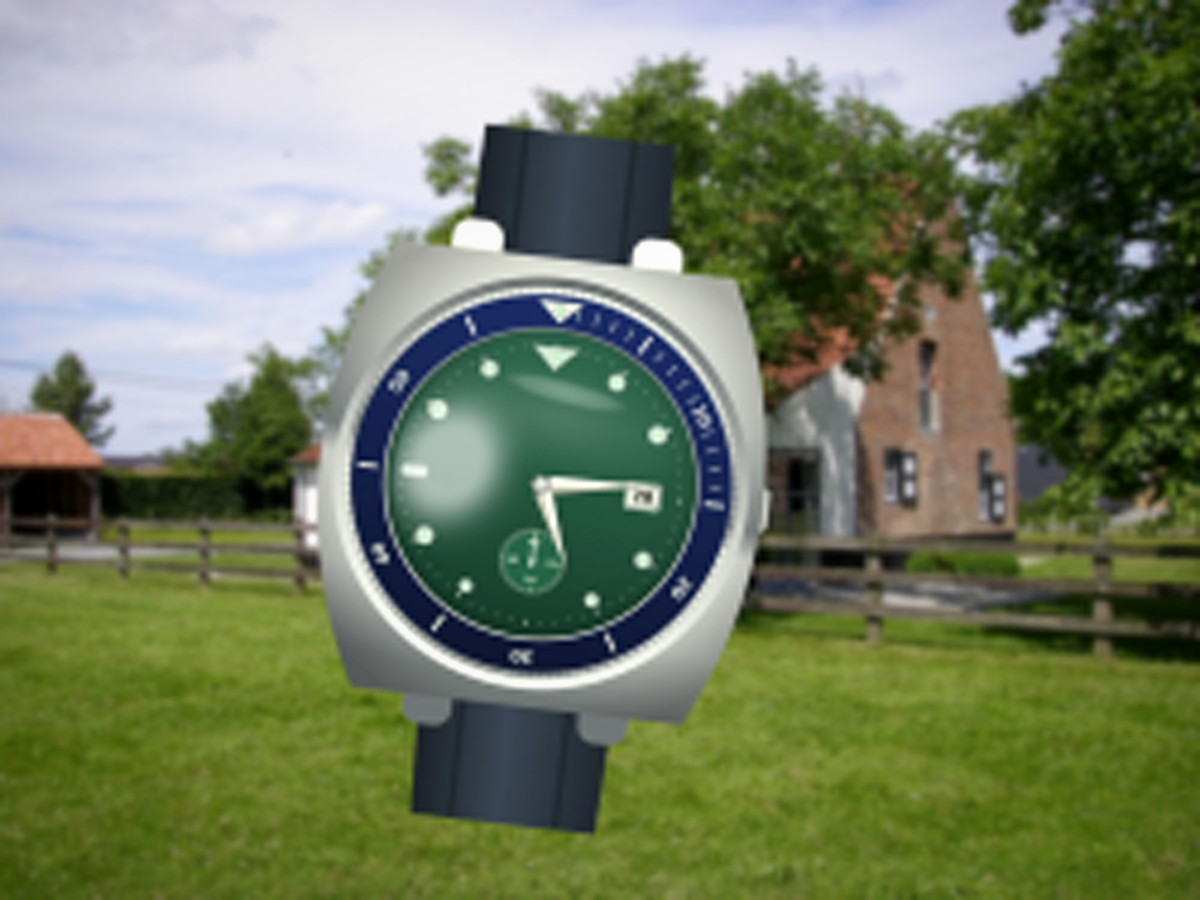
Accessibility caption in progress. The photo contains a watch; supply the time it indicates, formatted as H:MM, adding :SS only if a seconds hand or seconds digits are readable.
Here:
5:14
